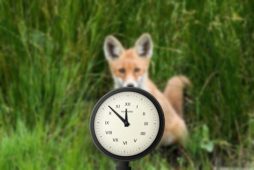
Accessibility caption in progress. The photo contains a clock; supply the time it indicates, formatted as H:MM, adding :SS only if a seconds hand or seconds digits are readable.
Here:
11:52
